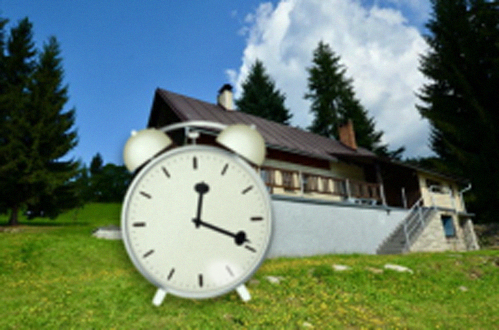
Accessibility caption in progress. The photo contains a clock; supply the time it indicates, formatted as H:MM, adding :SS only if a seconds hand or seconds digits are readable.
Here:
12:19
